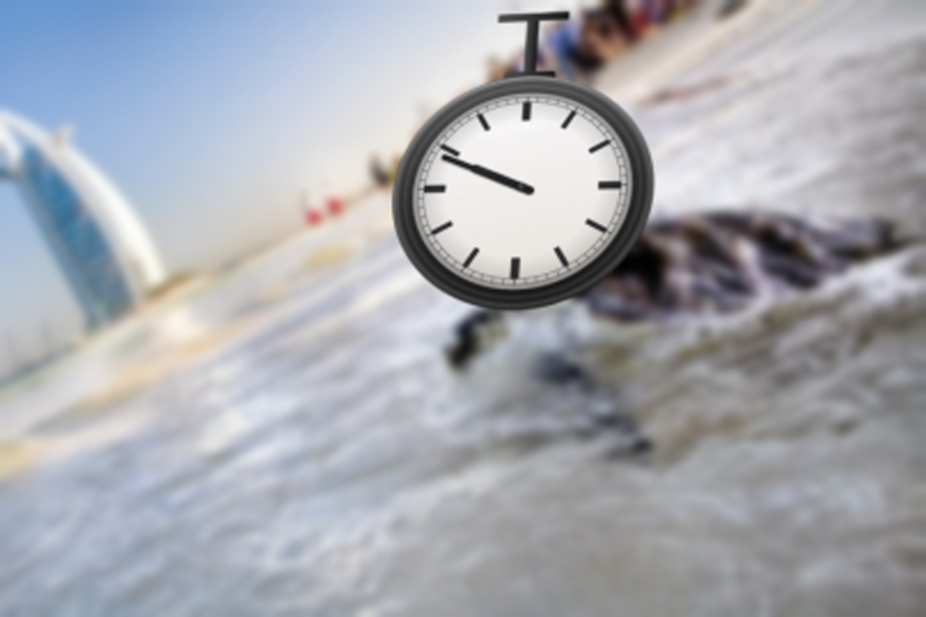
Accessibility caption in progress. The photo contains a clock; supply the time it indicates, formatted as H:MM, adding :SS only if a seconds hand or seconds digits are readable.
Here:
9:49
